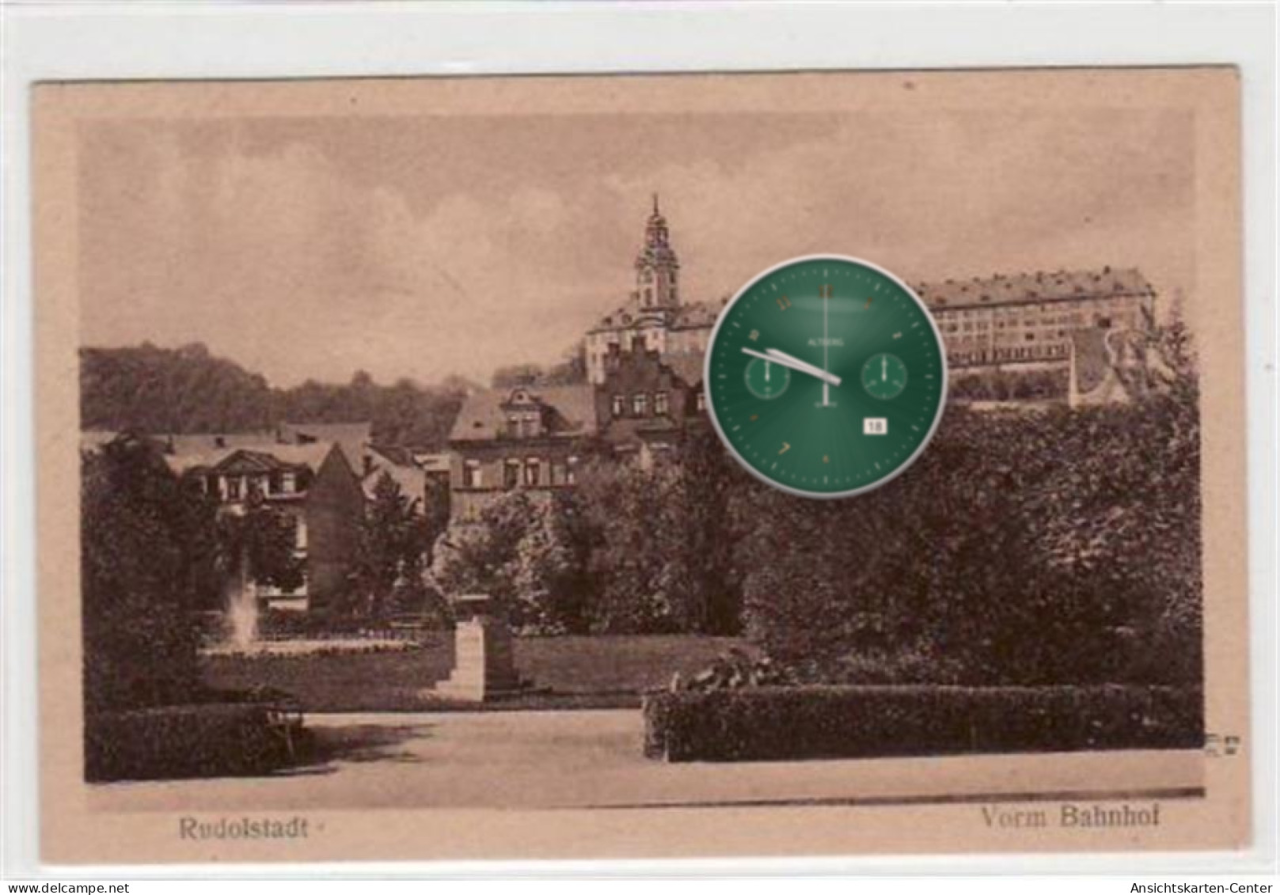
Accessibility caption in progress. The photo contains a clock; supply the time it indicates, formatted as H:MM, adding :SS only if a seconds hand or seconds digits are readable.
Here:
9:48
